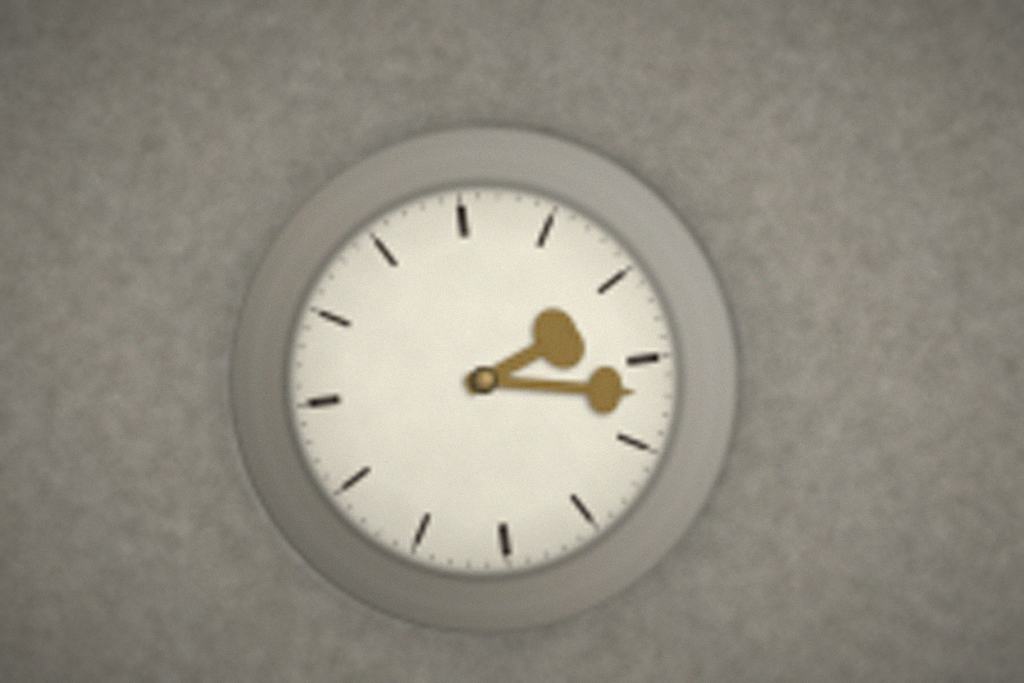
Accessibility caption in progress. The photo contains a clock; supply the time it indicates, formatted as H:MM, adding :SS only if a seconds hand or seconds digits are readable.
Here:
2:17
